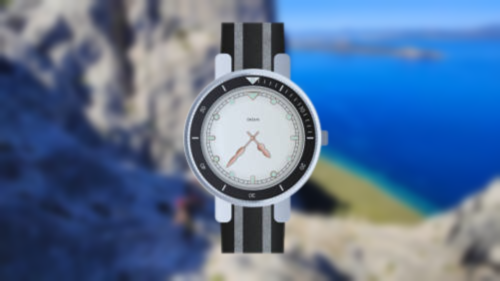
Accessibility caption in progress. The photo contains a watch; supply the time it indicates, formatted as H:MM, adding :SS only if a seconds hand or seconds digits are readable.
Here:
4:37
